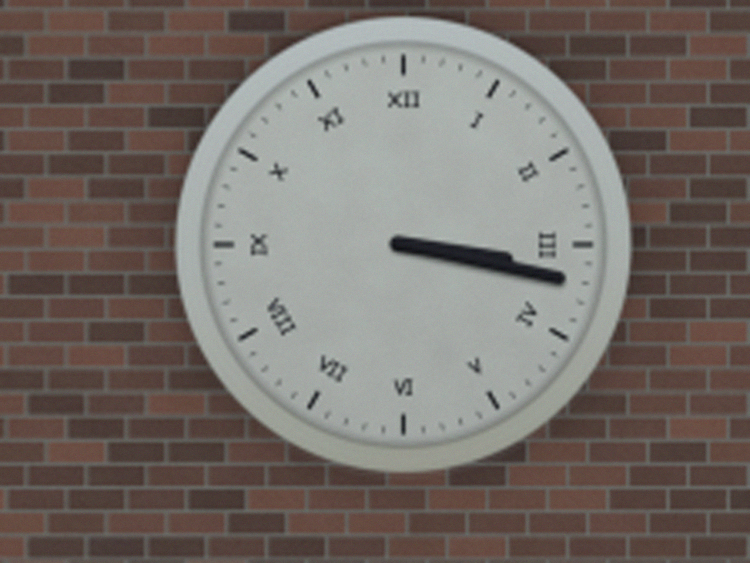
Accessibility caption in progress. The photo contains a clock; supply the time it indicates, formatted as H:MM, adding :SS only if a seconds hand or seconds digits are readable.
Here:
3:17
